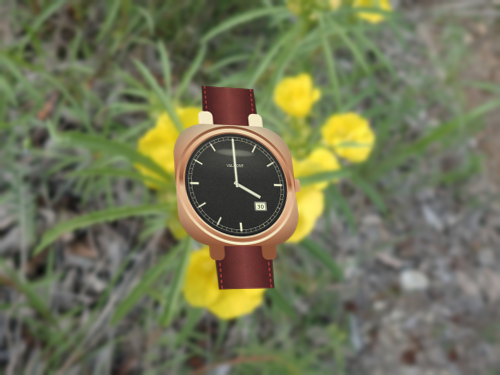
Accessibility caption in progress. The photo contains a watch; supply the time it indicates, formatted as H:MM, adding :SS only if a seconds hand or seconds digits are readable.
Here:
4:00
